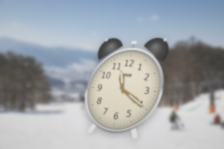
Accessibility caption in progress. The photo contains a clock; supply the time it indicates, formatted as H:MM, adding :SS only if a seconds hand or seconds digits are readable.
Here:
11:20
